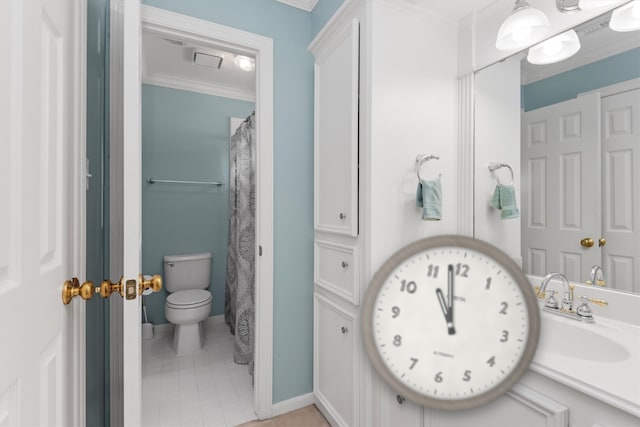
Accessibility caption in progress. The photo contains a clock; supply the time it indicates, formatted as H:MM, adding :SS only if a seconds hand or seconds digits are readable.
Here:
10:58
